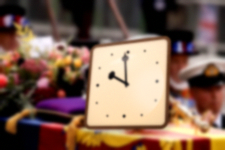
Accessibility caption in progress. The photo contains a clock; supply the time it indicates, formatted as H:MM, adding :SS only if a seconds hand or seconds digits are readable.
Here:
9:59
